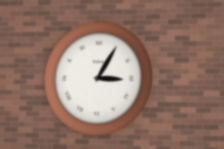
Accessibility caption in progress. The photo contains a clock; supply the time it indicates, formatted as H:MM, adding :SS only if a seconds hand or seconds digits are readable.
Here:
3:05
